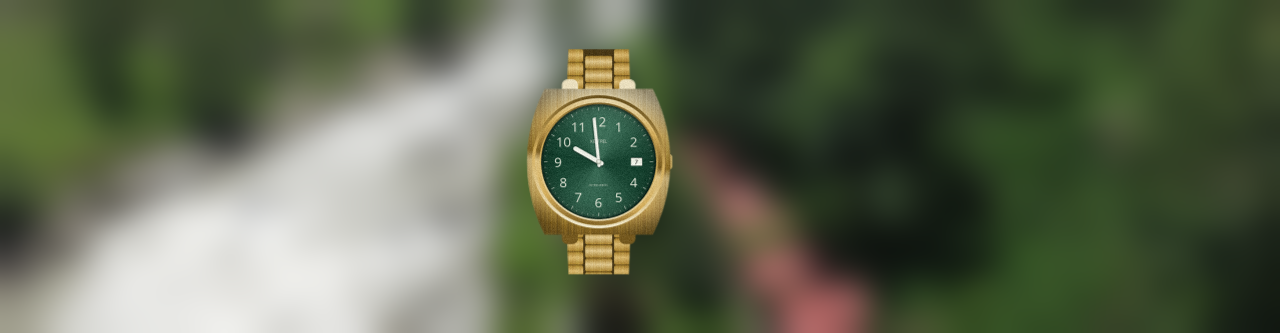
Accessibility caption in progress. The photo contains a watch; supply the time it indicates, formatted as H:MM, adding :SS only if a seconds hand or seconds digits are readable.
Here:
9:59
